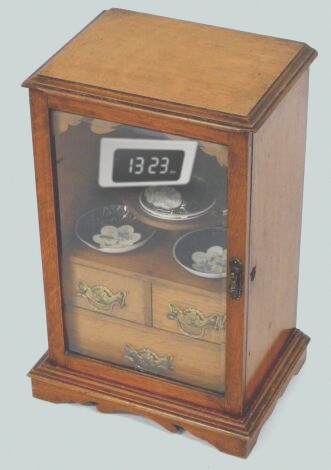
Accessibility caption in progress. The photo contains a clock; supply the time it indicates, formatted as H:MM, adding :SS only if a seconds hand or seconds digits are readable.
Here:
13:23
